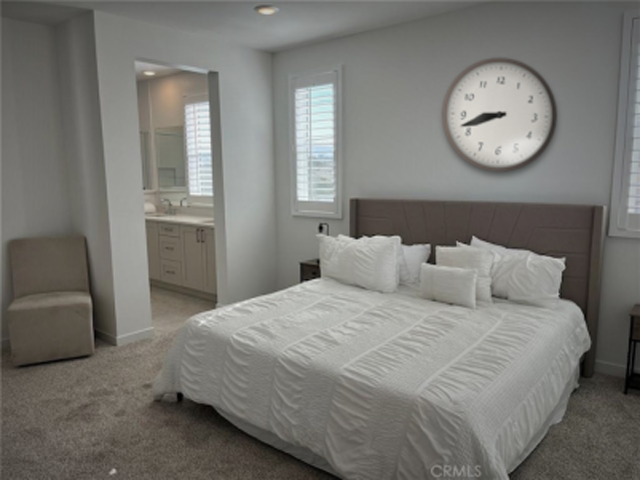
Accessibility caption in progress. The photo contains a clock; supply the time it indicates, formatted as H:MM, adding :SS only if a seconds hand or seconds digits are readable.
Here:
8:42
